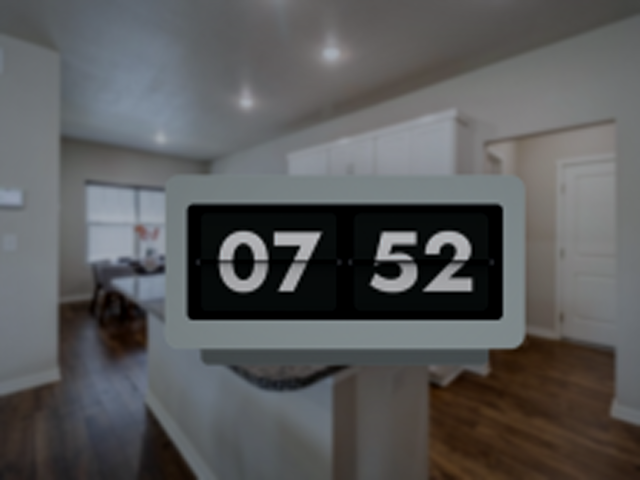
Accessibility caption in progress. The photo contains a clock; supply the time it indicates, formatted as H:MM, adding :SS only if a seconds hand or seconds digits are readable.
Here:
7:52
